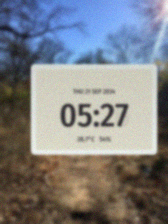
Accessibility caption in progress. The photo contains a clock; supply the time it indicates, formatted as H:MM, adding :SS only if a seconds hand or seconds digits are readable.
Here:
5:27
